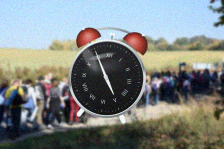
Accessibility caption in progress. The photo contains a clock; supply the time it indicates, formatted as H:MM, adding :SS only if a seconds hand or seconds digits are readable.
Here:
4:55
